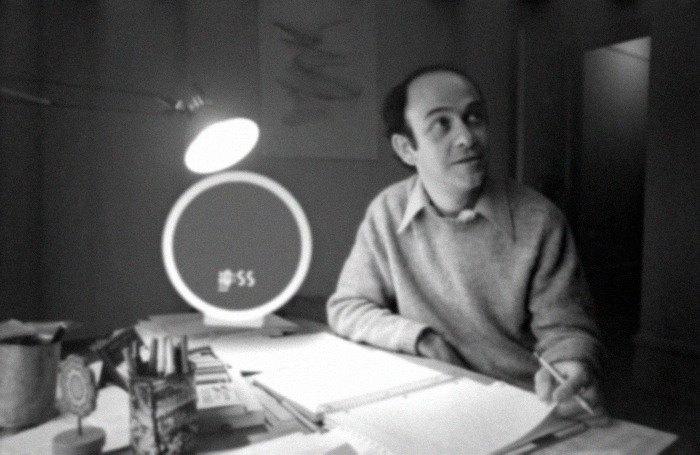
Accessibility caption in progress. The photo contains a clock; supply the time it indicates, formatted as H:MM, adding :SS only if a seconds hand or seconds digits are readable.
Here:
10:55
